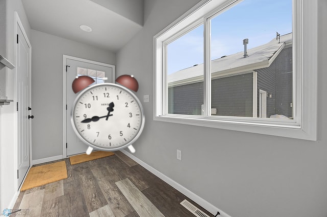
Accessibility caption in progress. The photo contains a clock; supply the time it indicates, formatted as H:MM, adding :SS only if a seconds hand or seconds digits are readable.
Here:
12:43
